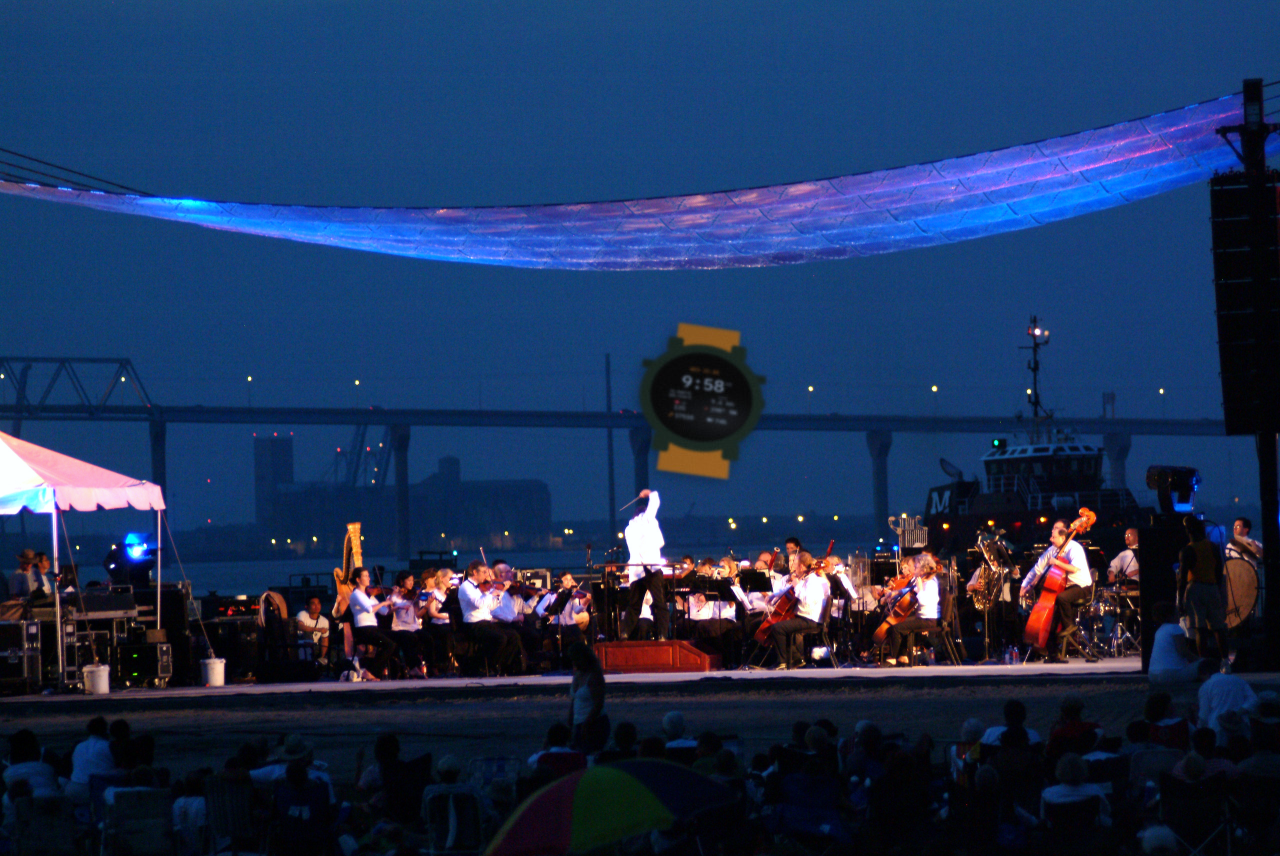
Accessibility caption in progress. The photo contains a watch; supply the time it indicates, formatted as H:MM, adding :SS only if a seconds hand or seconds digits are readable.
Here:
9:58
